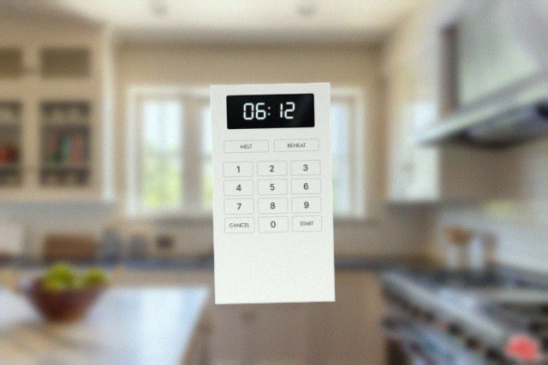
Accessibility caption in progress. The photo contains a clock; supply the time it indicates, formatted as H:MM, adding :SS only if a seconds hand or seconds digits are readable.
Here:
6:12
